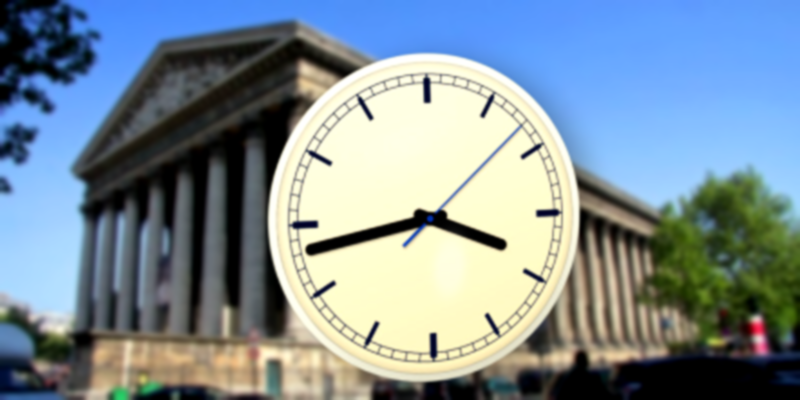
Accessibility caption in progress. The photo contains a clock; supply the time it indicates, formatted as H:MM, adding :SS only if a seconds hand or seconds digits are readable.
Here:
3:43:08
